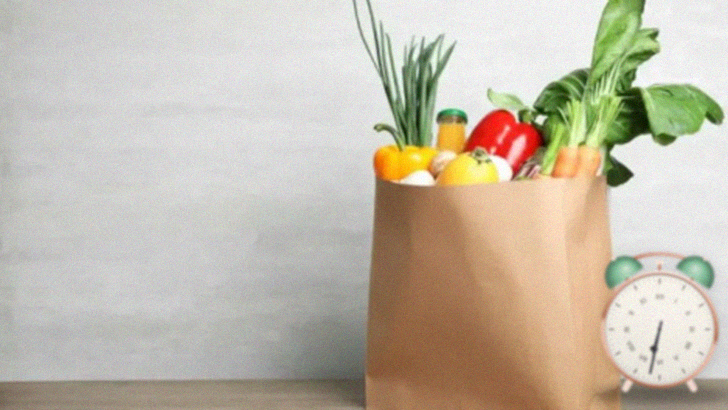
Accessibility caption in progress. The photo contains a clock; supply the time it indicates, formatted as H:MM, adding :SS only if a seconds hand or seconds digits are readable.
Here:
6:32
